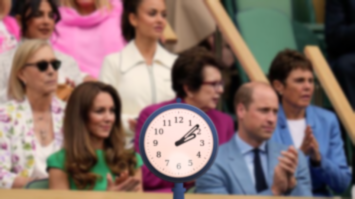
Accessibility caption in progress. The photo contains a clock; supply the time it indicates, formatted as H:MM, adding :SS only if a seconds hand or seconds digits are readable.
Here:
2:08
